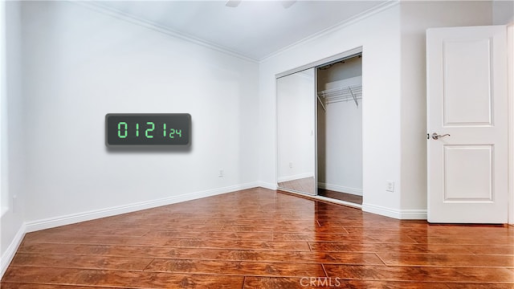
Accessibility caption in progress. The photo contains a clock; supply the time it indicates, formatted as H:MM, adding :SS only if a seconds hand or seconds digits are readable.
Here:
1:21:24
